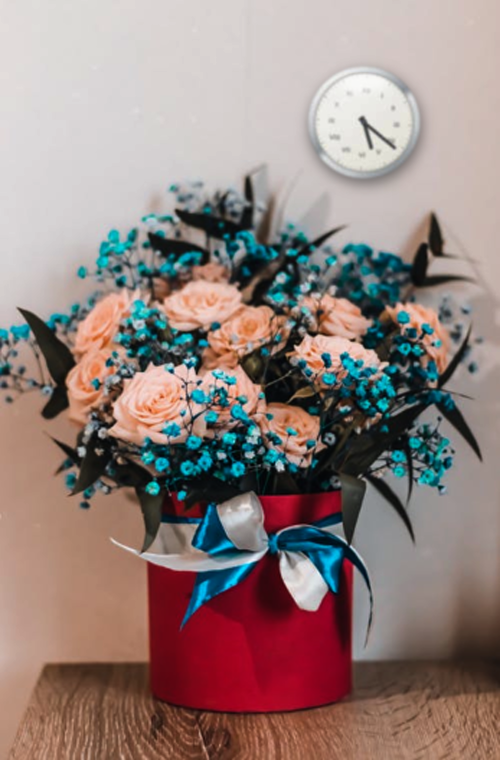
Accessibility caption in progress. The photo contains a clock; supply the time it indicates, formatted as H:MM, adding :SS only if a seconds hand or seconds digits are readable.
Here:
5:21
